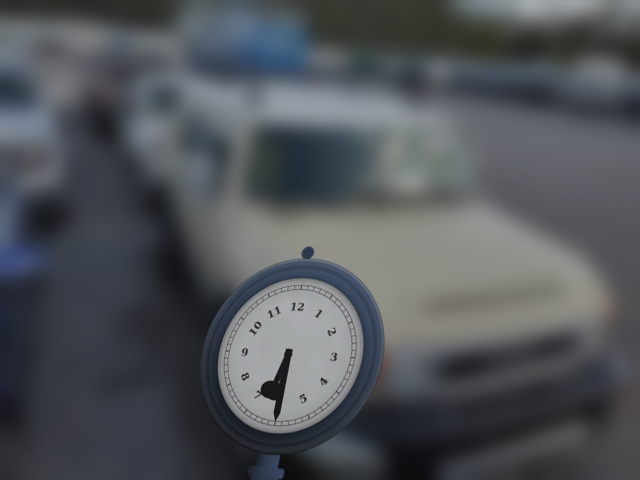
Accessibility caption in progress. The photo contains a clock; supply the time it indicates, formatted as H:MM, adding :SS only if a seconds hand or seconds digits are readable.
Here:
6:30
